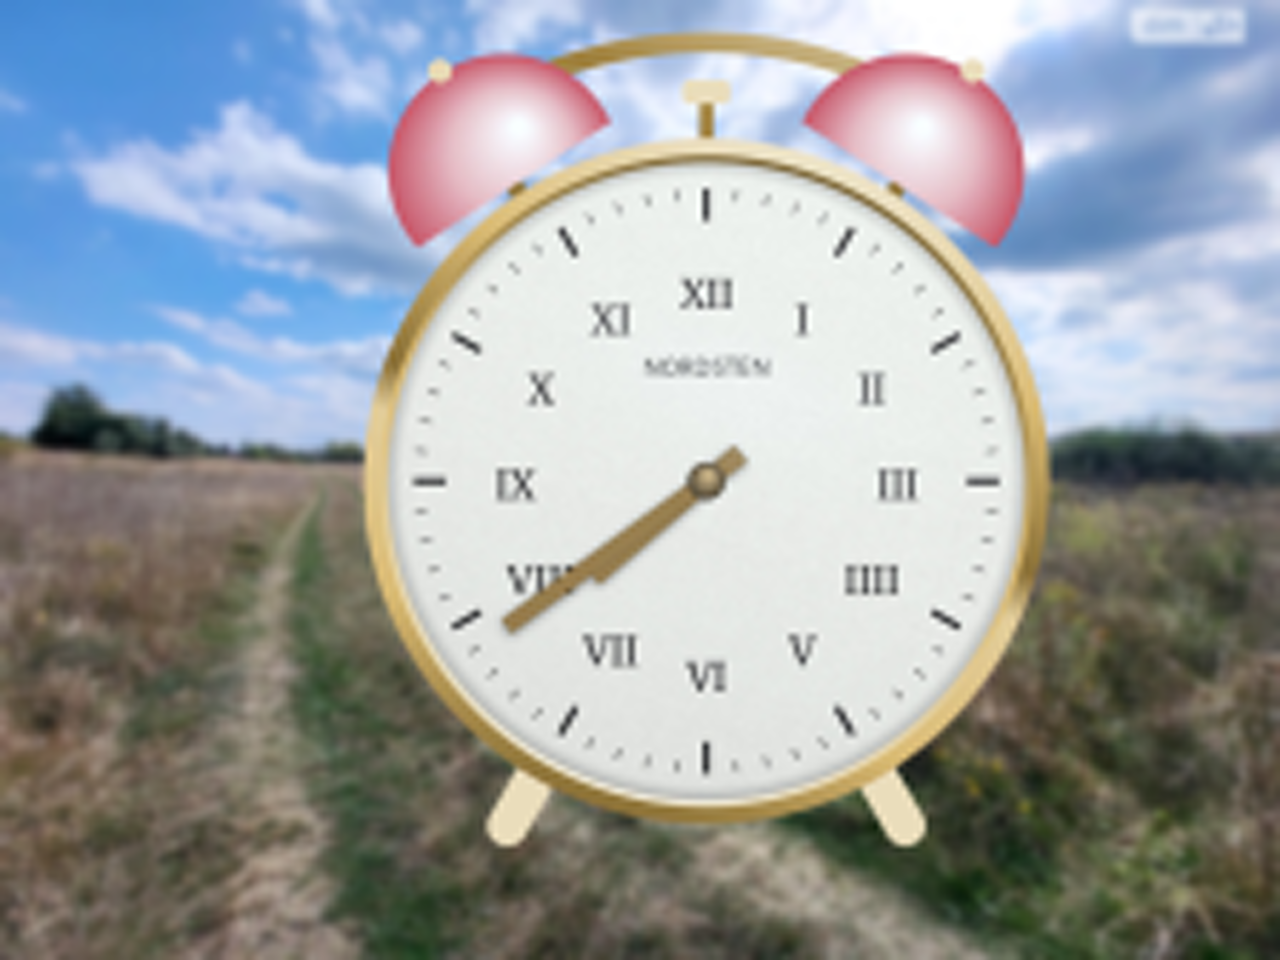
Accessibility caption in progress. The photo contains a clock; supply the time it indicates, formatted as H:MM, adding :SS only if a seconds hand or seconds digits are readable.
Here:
7:39
